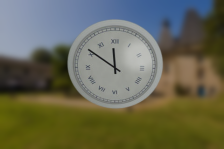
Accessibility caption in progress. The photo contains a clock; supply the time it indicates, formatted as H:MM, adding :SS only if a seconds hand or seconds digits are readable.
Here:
11:51
